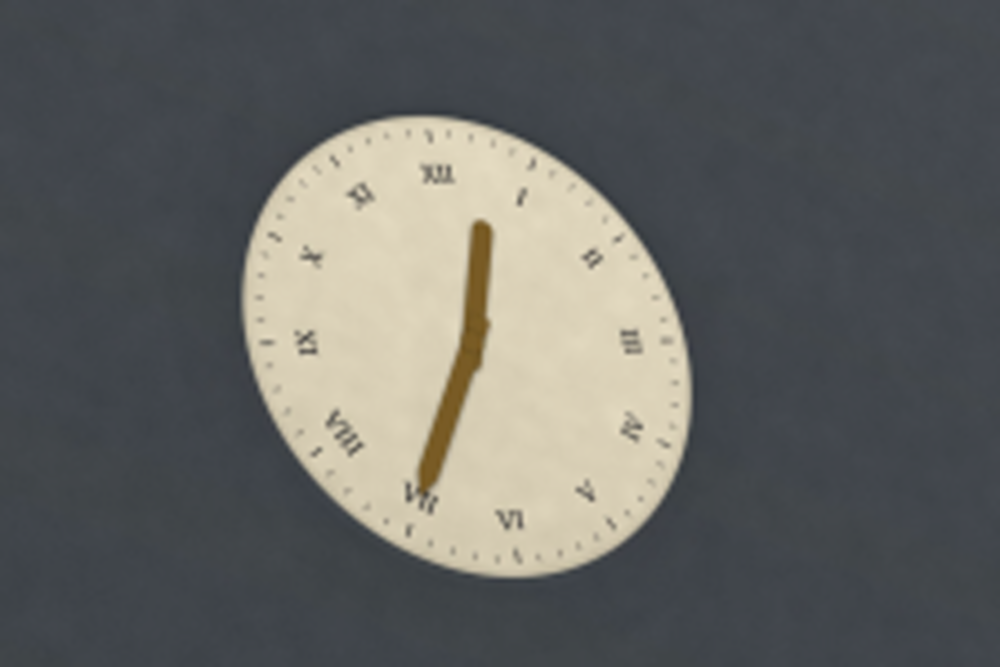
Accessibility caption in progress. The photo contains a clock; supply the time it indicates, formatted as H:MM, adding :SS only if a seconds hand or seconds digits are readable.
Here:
12:35
